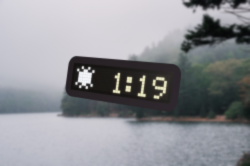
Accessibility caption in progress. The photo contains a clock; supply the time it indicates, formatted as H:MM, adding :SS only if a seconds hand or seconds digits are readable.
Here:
1:19
